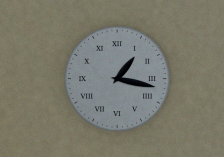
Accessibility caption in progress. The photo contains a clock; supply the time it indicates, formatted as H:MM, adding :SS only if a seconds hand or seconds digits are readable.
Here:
1:17
